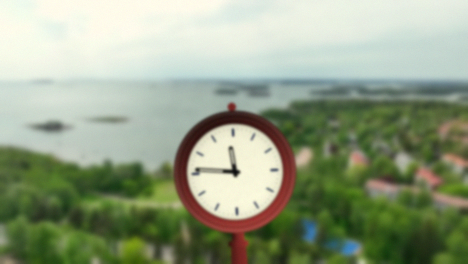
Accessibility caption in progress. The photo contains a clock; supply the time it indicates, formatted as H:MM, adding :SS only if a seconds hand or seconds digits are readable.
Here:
11:46
